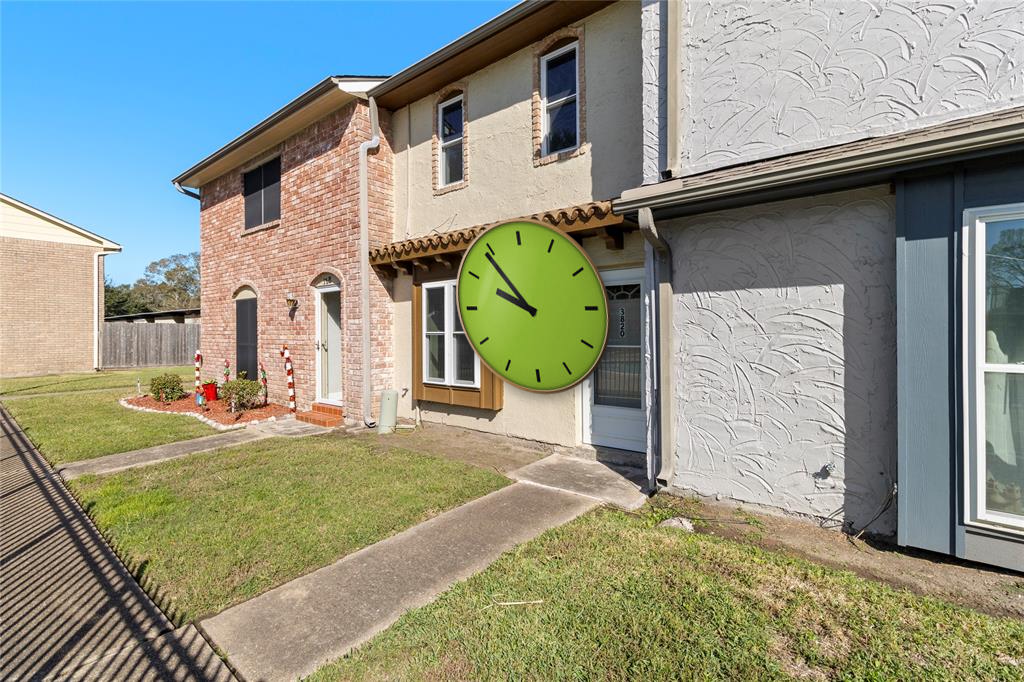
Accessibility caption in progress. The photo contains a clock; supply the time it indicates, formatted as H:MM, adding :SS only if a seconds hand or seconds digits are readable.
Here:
9:54
